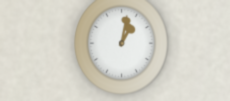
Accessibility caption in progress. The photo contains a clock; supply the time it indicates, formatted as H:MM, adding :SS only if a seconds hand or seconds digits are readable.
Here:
1:02
